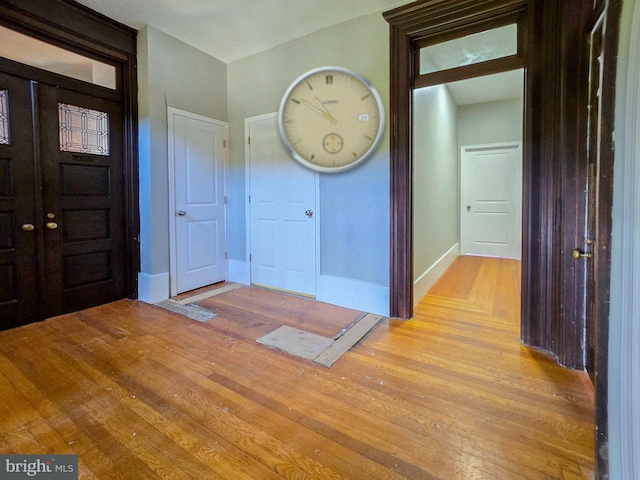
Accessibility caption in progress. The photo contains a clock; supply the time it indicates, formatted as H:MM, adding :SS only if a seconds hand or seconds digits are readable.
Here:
10:51
